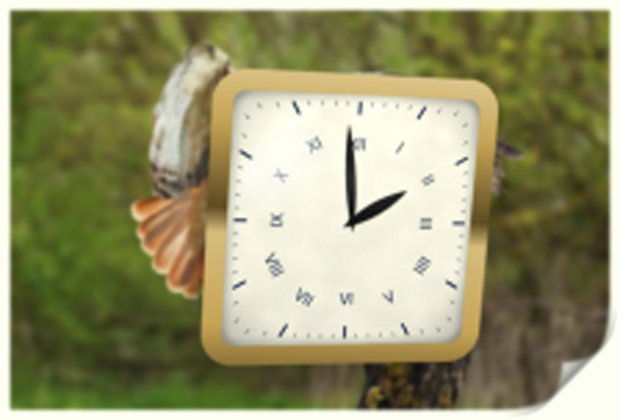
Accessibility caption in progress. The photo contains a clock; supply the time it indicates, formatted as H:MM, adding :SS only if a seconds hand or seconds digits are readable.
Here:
1:59
